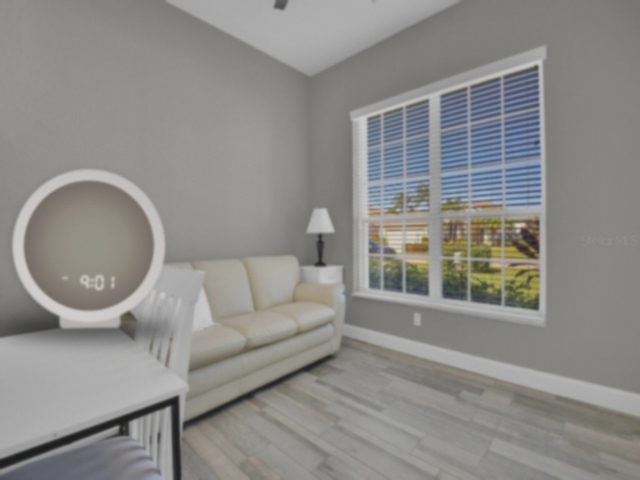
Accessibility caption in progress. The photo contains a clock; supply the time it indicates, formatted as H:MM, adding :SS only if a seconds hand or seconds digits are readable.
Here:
9:01
